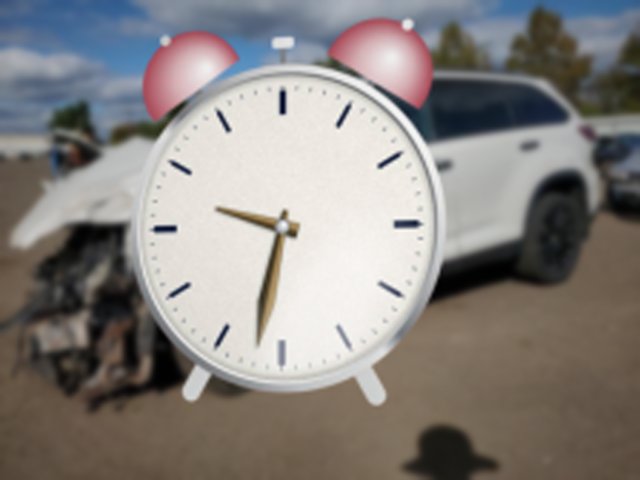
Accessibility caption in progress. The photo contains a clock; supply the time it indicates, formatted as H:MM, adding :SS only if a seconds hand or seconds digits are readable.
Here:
9:32
